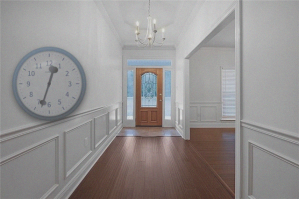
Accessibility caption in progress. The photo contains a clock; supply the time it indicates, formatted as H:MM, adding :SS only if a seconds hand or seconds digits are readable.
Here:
12:33
